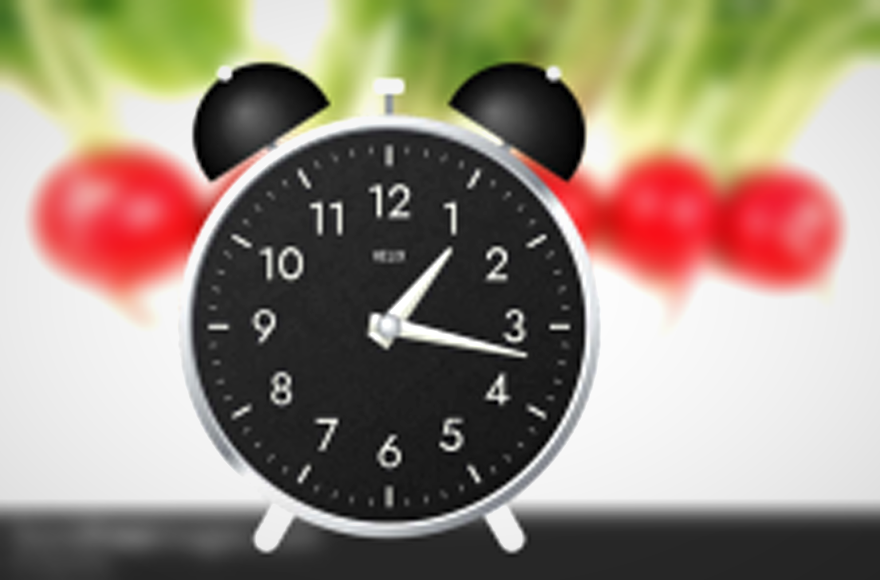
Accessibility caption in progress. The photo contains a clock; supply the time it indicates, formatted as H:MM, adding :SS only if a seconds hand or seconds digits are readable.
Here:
1:17
